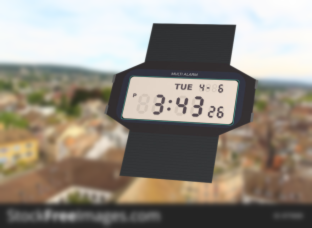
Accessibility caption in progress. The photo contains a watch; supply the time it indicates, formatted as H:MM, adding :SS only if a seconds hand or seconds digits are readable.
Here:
3:43:26
